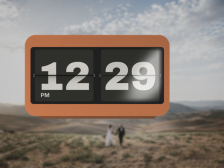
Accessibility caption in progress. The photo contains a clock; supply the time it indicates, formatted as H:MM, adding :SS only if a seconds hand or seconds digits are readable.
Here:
12:29
